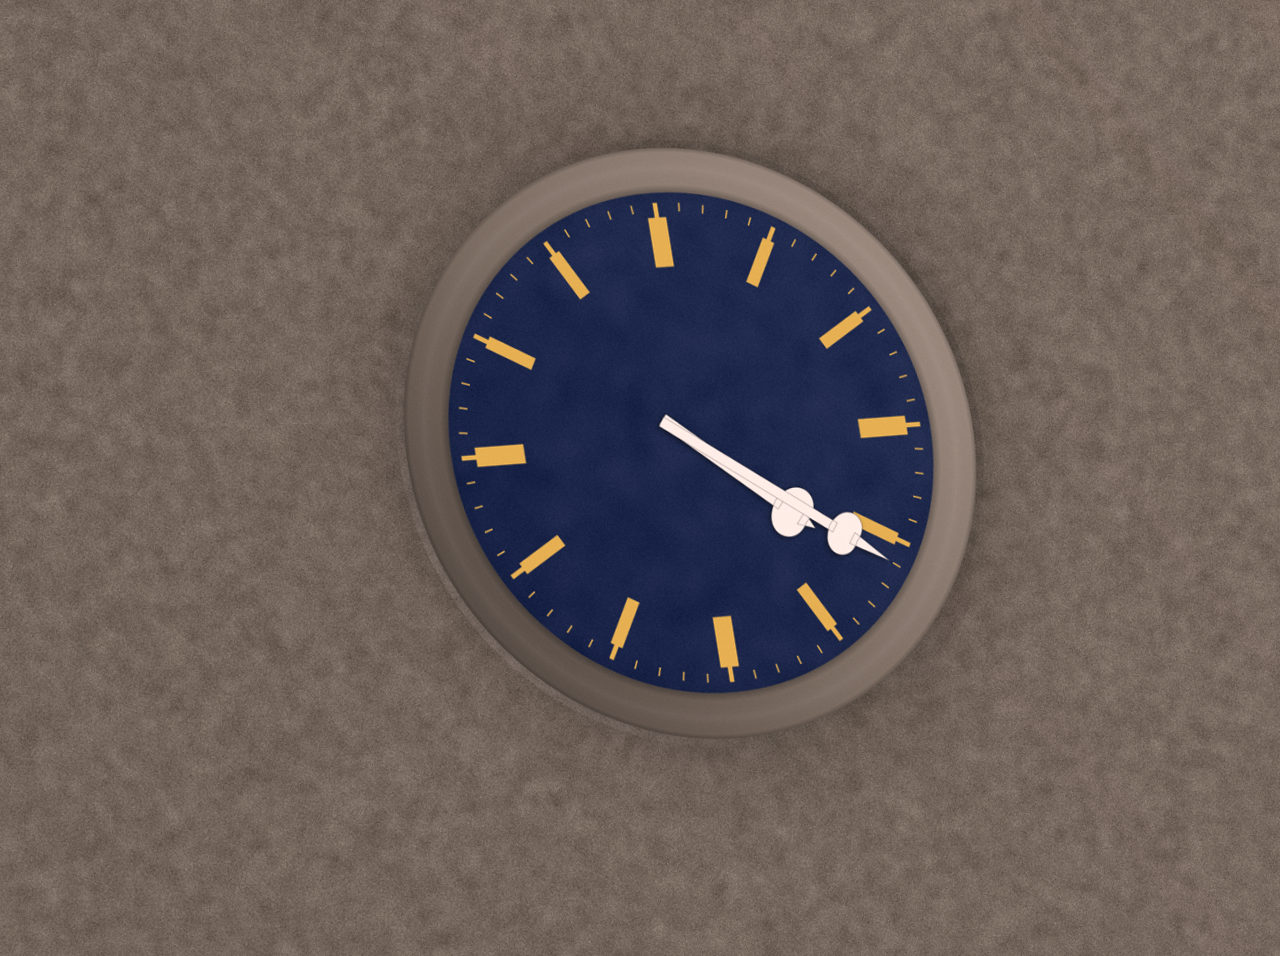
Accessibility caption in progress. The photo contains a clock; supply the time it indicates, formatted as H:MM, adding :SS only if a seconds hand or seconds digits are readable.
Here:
4:21
